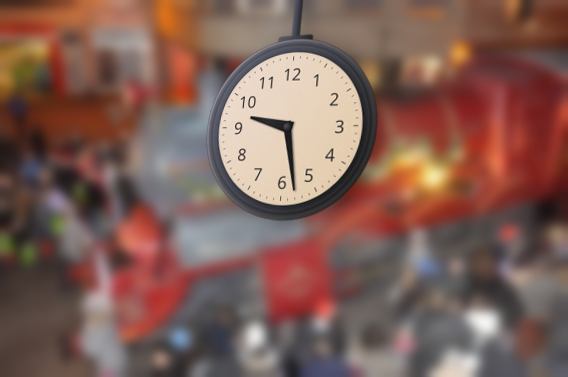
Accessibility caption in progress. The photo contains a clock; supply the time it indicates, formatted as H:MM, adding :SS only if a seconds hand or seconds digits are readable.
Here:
9:28
